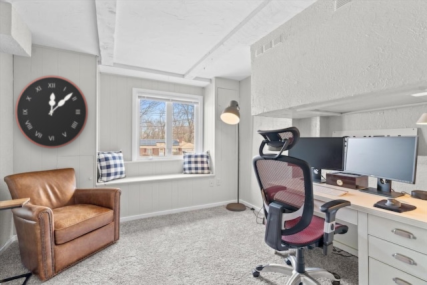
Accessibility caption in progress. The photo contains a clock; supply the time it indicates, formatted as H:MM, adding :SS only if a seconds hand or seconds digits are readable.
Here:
12:08
